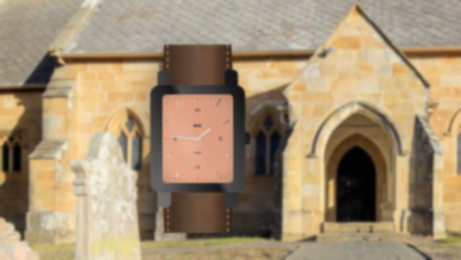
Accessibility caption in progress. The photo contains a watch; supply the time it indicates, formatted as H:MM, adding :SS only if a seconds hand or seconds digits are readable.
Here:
1:46
